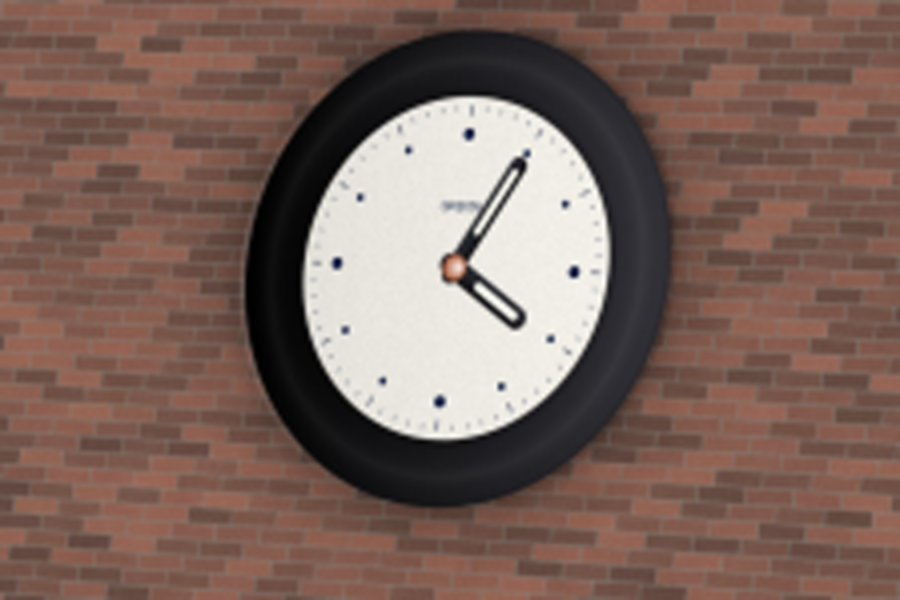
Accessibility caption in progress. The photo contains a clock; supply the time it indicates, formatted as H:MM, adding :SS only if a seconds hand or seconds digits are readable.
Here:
4:05
